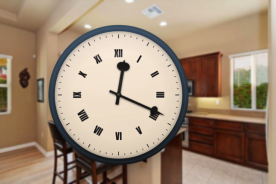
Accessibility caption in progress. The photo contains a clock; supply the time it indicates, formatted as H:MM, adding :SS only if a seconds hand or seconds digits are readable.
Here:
12:19
